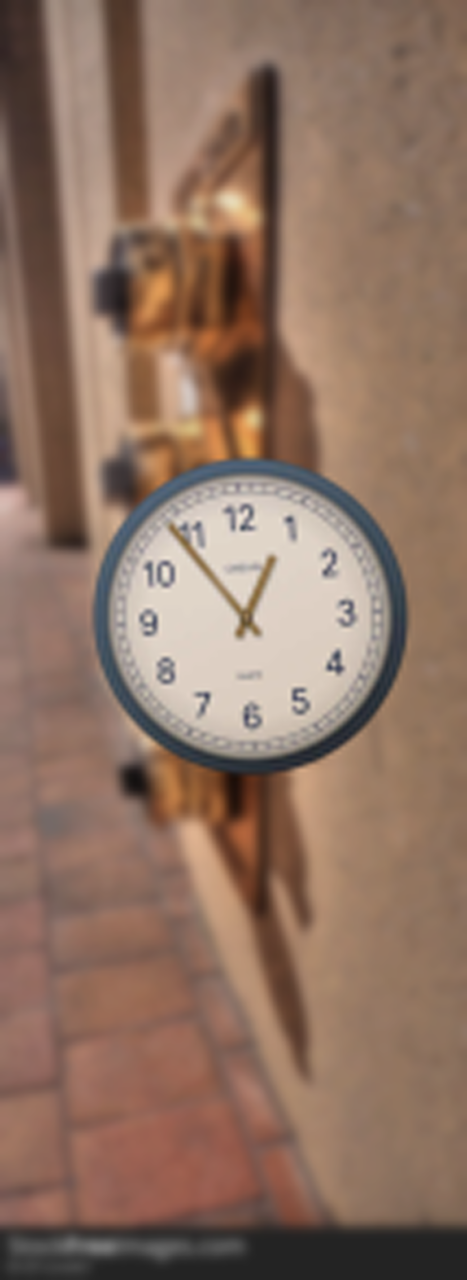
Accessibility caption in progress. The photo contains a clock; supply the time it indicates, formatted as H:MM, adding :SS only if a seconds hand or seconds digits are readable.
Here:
12:54
